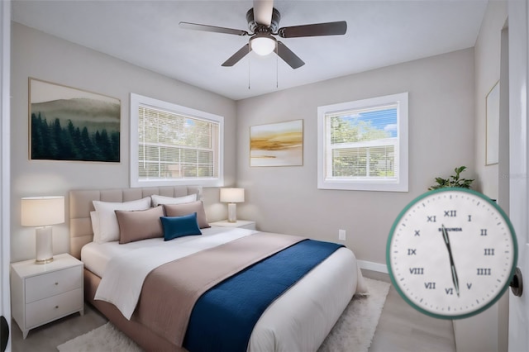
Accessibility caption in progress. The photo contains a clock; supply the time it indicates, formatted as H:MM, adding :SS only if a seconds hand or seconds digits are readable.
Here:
11:28
